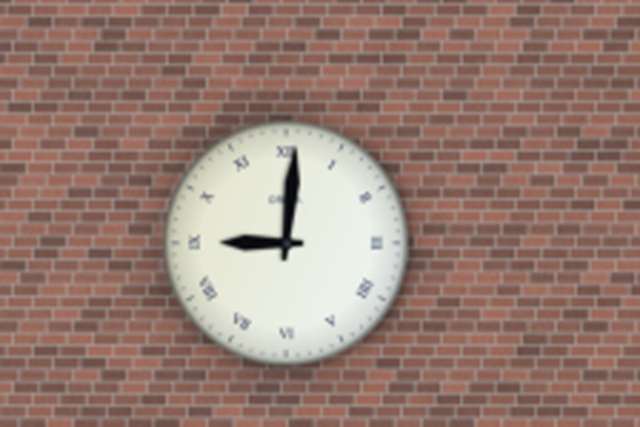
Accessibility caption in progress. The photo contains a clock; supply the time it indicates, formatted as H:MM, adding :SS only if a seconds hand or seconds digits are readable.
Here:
9:01
